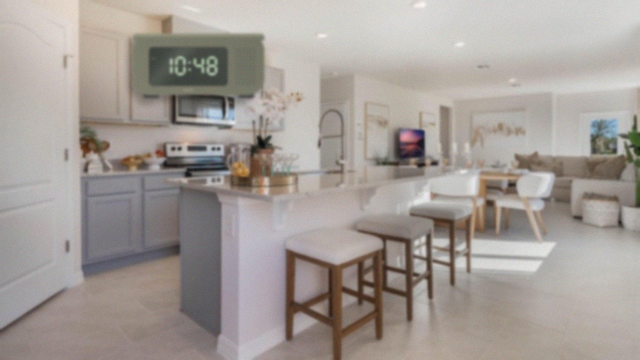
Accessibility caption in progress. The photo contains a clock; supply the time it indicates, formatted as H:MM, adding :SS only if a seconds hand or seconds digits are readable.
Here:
10:48
